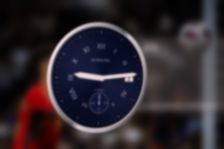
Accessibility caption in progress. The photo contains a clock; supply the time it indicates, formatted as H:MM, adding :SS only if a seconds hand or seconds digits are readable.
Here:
9:14
